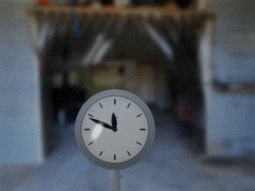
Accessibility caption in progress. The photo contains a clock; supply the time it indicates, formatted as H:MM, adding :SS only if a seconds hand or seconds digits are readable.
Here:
11:49
